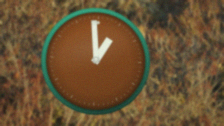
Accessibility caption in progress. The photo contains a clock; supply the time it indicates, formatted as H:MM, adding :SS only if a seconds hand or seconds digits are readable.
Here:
12:59
